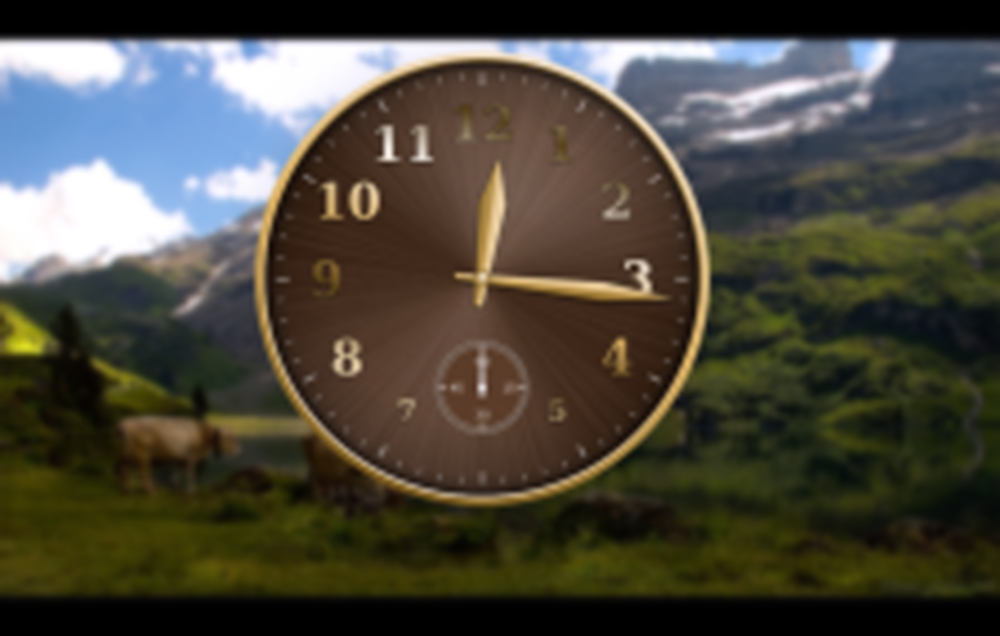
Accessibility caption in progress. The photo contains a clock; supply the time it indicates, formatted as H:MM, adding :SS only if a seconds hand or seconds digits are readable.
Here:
12:16
